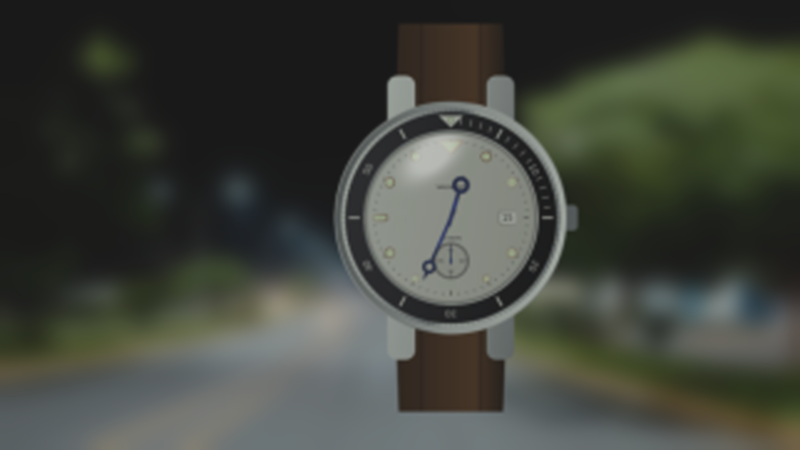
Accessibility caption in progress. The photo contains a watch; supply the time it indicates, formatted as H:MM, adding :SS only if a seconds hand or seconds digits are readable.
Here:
12:34
